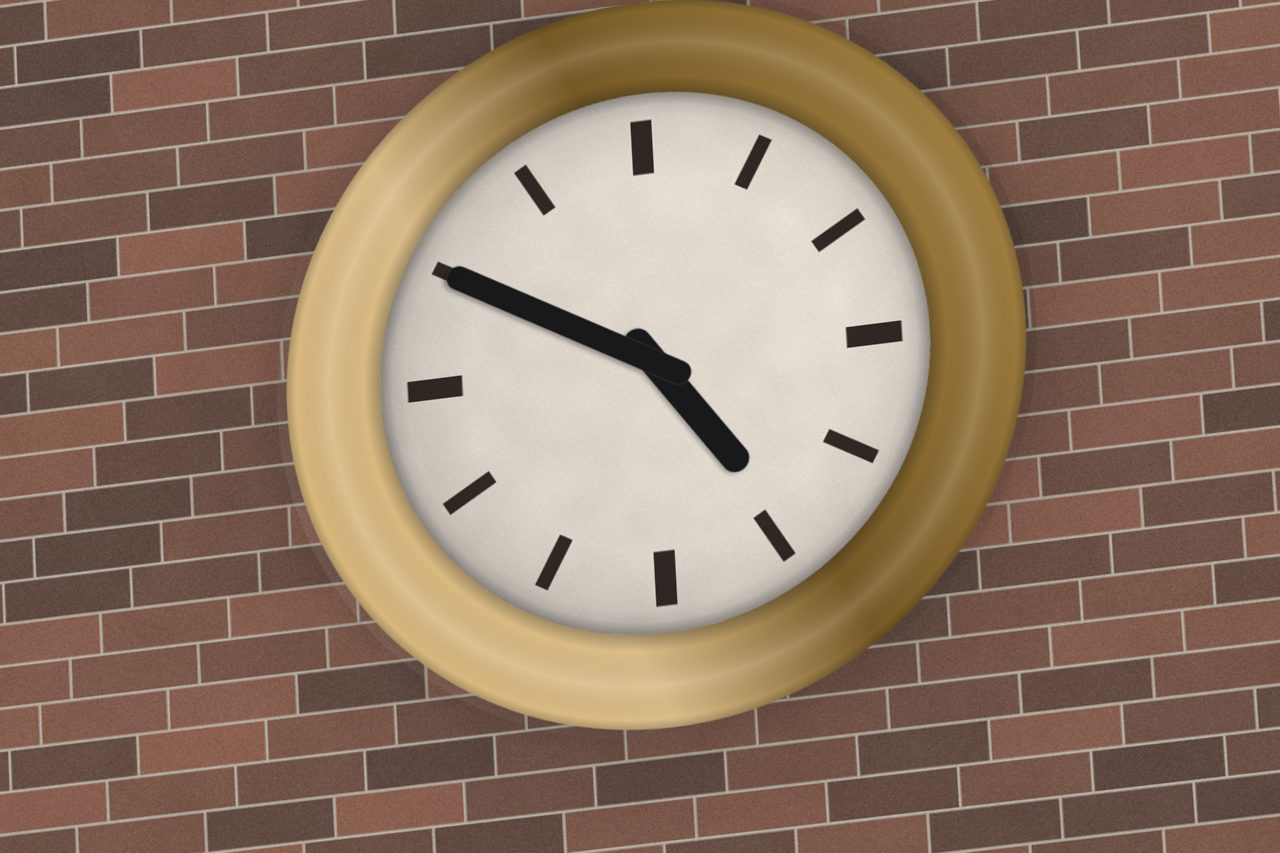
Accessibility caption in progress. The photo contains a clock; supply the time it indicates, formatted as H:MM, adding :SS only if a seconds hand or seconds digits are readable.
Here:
4:50
